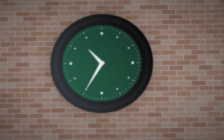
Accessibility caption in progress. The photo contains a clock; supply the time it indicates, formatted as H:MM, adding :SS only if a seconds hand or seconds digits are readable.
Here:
10:35
